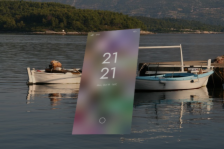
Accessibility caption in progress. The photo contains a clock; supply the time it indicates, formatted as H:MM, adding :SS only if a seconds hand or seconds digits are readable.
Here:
21:21
